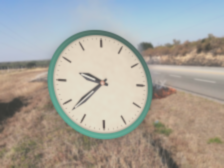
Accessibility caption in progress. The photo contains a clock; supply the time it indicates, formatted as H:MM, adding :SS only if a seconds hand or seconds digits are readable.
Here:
9:38
